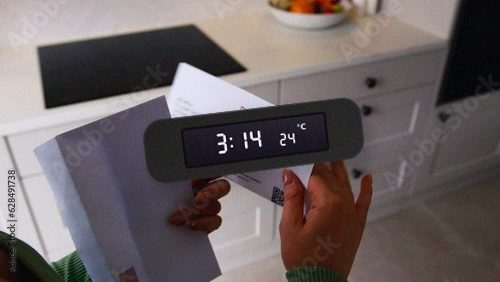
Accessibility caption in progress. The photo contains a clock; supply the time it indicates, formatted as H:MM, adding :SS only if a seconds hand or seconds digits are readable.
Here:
3:14
